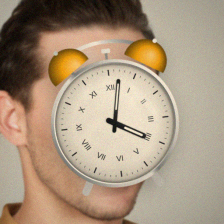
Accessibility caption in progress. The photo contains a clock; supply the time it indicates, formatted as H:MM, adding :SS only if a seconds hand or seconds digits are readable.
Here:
4:02
